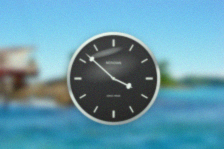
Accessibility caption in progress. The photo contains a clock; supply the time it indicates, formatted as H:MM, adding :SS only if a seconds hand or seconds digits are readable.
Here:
3:52
